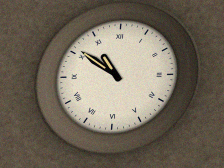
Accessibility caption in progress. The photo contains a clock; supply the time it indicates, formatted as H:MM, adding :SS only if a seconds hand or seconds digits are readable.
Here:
10:51
